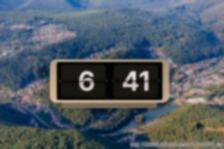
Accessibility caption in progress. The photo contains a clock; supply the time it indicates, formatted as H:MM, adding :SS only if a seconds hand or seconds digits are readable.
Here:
6:41
